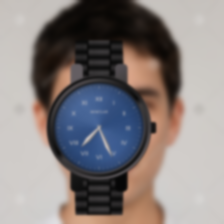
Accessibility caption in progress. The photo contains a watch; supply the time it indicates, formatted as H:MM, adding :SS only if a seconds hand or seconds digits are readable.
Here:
7:26
